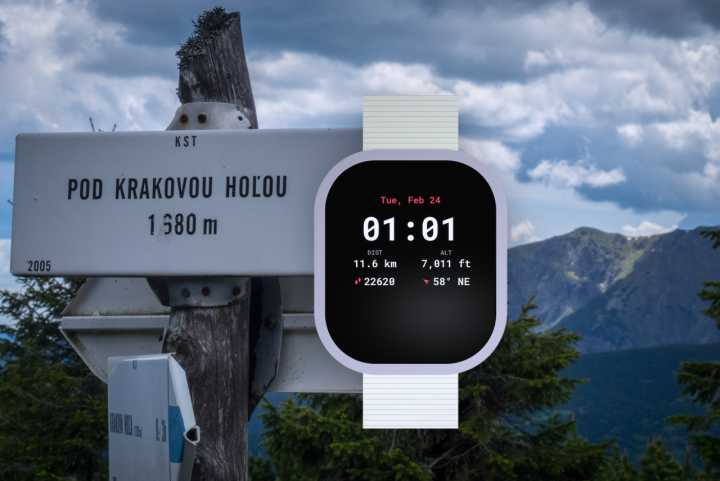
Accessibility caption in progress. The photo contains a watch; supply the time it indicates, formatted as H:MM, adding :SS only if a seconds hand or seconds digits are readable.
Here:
1:01
